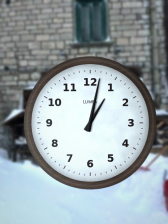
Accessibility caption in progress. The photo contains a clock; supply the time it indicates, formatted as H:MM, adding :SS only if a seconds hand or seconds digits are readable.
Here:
1:02
